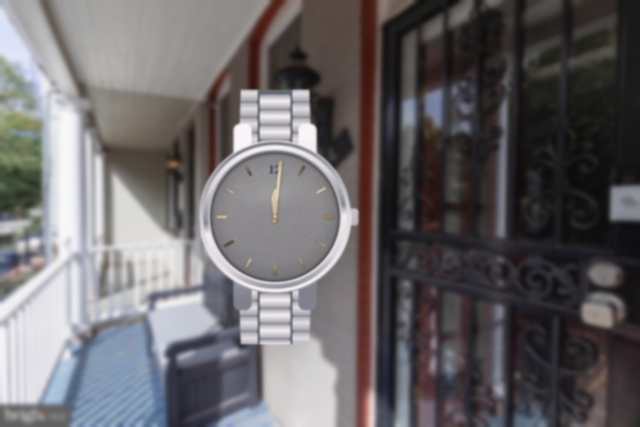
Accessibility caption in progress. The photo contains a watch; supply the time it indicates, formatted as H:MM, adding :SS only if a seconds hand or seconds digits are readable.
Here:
12:01
